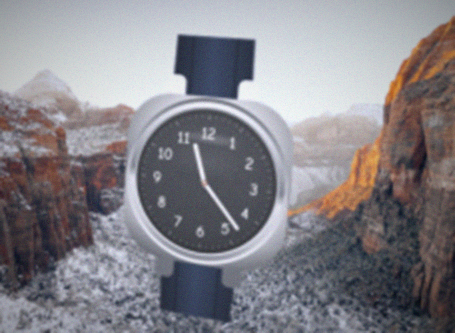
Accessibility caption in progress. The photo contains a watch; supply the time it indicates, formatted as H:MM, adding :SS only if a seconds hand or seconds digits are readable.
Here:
11:23
